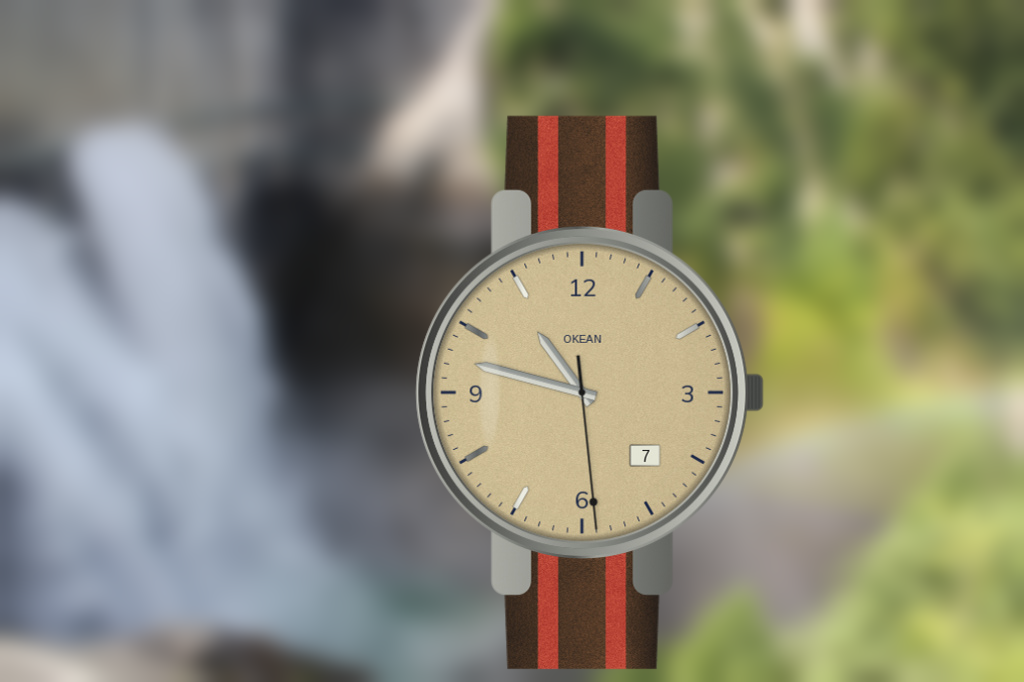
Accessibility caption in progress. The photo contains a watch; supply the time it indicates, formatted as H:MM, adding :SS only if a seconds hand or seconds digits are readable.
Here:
10:47:29
